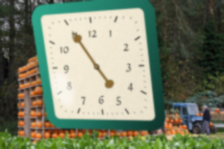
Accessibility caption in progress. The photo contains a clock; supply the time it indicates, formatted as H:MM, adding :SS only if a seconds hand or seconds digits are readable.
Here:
4:55
